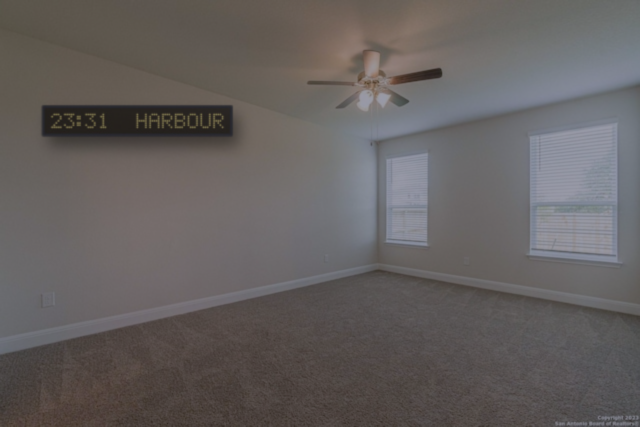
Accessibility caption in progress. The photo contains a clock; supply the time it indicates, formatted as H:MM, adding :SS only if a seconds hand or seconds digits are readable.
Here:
23:31
